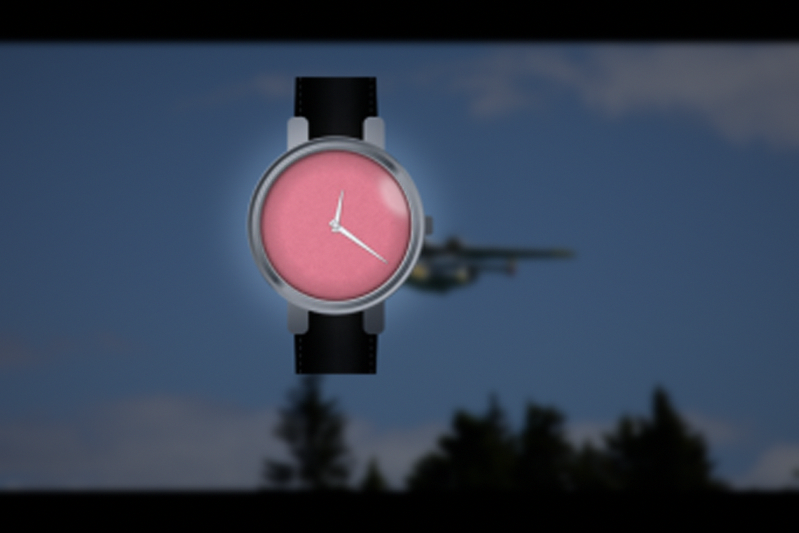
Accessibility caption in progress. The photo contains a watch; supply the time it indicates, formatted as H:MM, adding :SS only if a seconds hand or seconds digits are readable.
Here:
12:21
